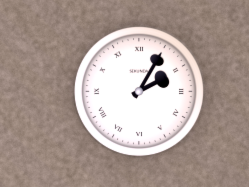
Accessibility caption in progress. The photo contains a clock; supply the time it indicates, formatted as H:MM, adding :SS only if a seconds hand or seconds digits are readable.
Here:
2:05
